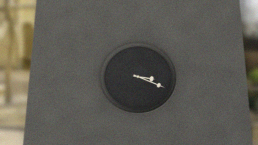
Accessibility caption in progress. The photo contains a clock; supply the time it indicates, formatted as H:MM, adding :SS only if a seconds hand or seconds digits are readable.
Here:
3:19
